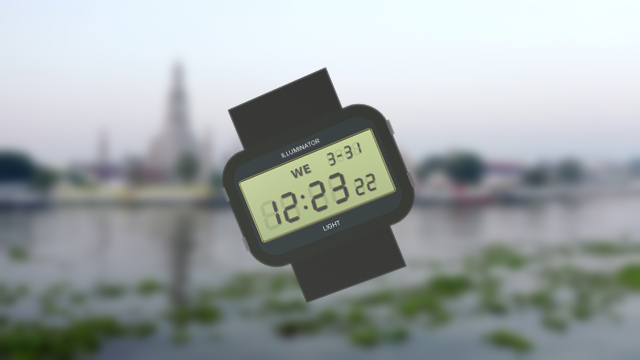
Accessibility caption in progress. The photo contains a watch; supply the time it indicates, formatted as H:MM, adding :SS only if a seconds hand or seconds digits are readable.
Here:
12:23:22
